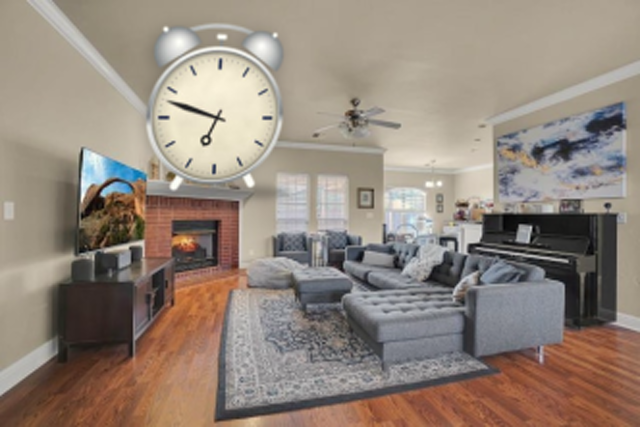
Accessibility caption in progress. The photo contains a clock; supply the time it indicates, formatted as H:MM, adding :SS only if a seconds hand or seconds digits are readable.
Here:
6:48
